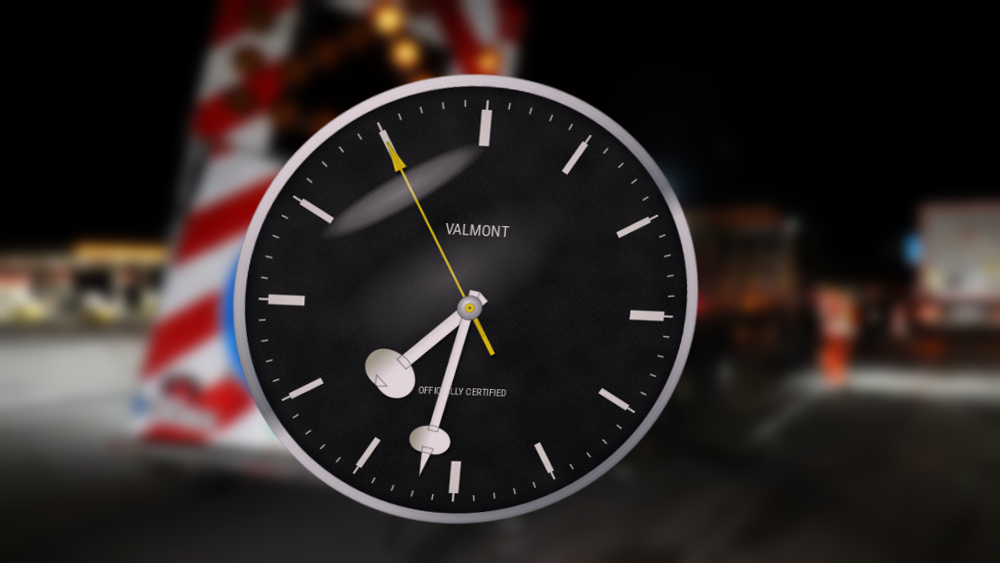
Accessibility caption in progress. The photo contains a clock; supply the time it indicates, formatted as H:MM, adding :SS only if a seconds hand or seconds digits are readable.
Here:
7:31:55
